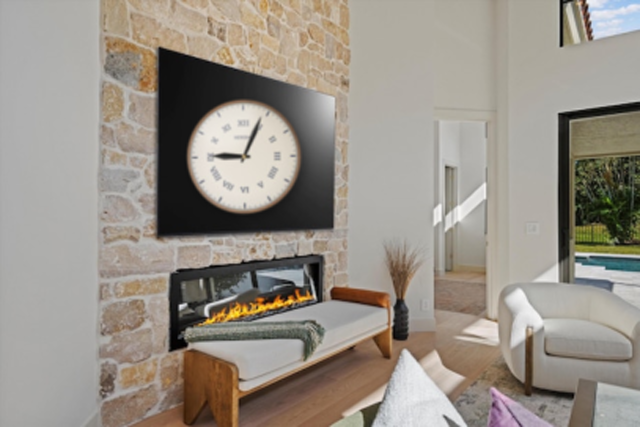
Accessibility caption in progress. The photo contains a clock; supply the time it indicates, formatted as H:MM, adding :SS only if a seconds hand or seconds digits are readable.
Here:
9:04
